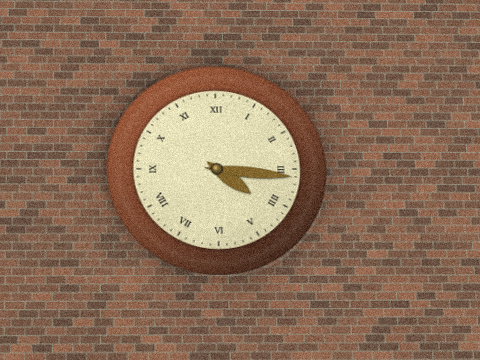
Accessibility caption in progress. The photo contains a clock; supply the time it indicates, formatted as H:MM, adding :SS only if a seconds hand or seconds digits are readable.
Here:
4:16
